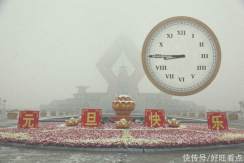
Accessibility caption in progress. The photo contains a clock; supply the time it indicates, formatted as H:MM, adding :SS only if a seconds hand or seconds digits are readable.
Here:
8:45
